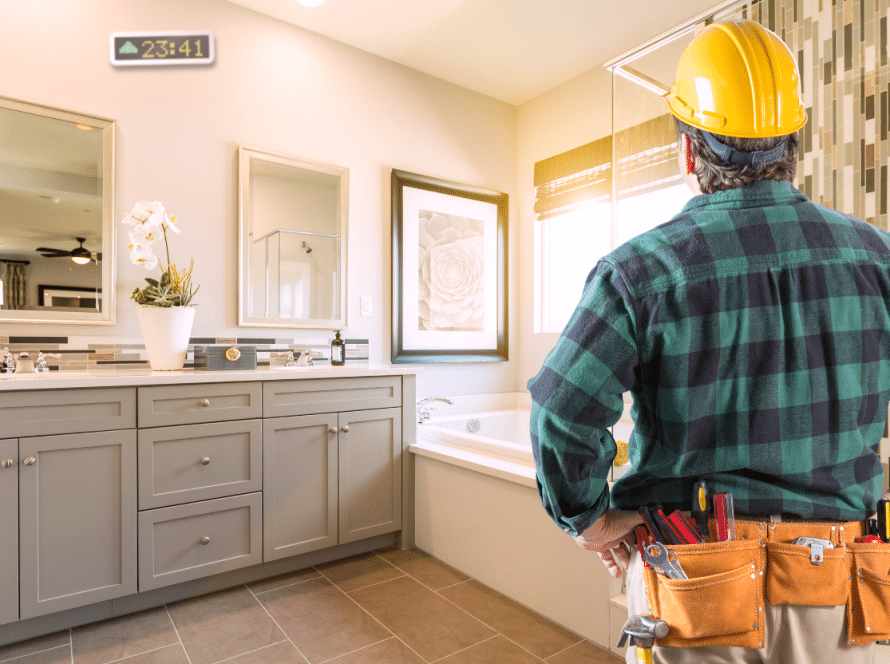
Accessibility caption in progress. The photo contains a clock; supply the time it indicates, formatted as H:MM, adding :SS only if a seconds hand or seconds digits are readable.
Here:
23:41
